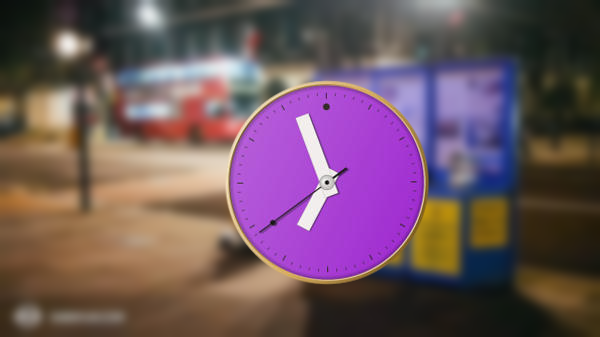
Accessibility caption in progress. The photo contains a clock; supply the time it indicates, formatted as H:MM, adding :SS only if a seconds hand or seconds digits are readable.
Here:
6:56:39
